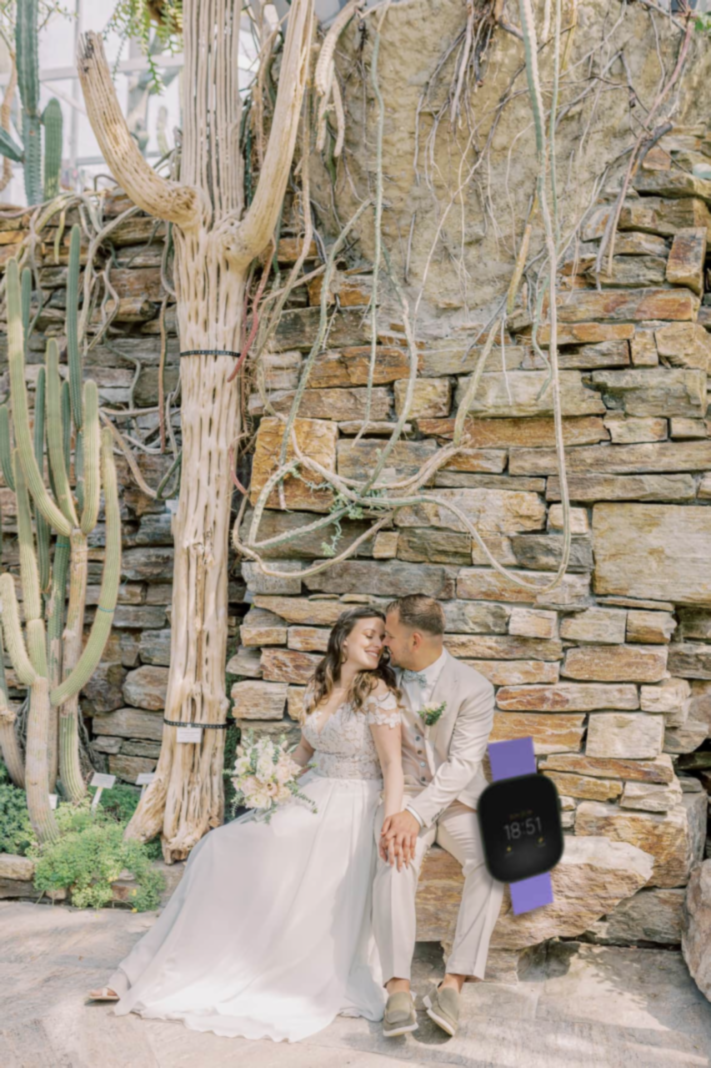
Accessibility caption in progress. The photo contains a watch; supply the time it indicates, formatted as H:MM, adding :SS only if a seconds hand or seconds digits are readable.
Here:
18:51
